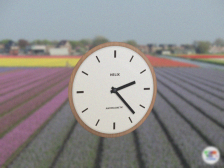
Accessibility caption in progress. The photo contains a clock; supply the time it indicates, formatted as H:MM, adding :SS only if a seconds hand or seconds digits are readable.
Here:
2:23
